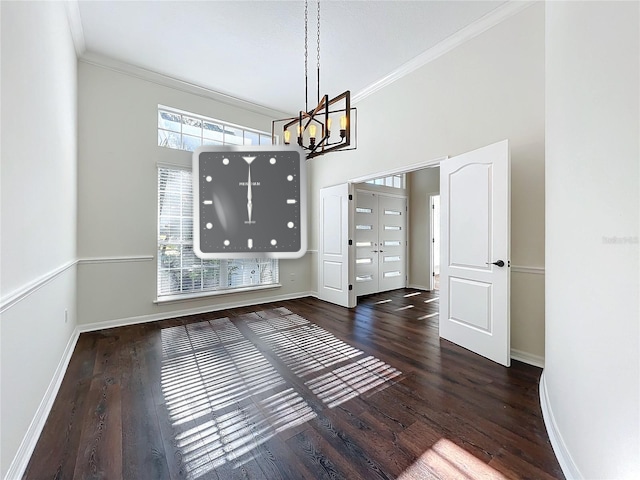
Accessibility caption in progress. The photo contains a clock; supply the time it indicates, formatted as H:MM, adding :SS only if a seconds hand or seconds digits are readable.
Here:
6:00
